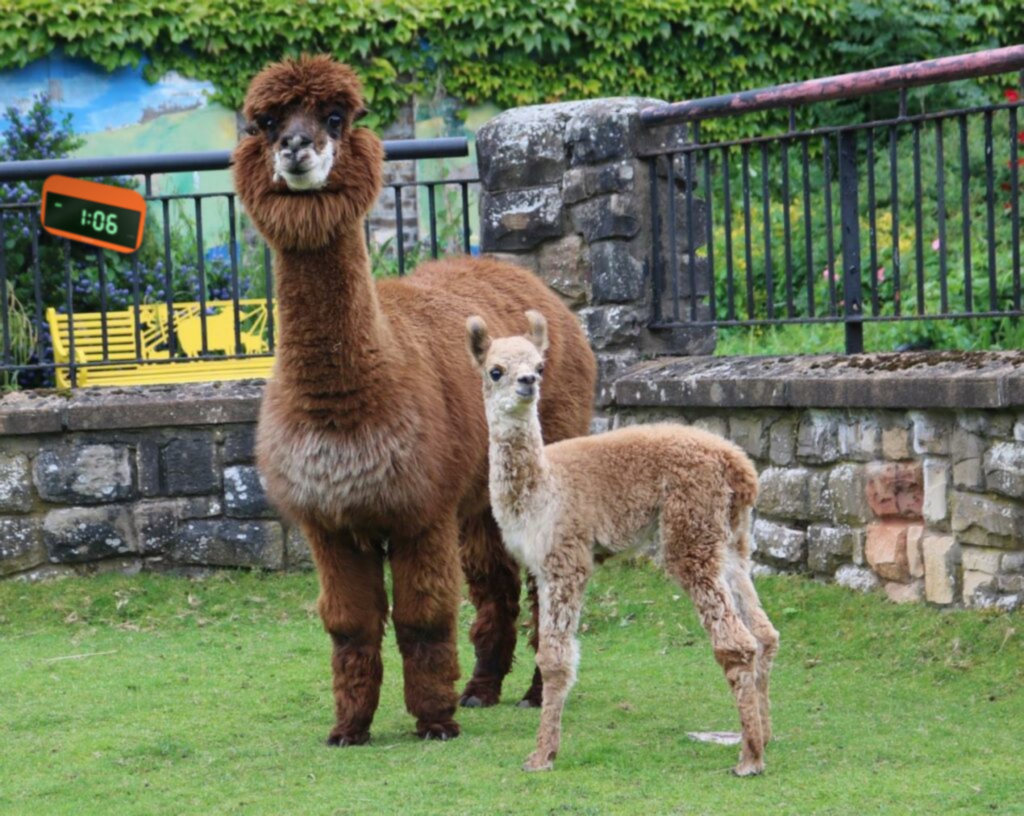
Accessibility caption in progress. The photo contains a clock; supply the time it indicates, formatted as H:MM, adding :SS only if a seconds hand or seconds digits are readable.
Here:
1:06
